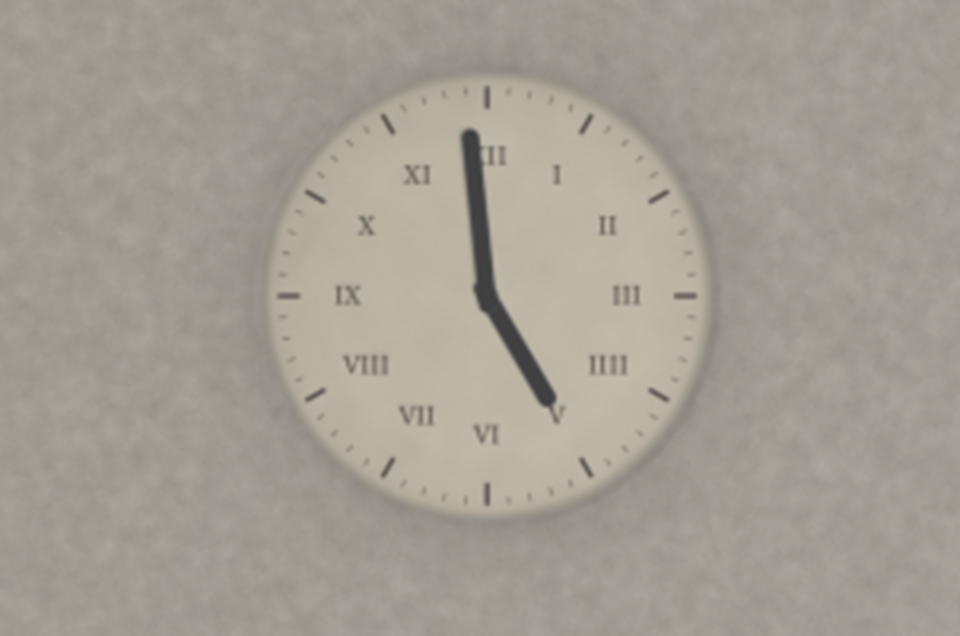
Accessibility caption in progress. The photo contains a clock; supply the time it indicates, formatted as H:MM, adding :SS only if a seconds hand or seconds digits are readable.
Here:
4:59
